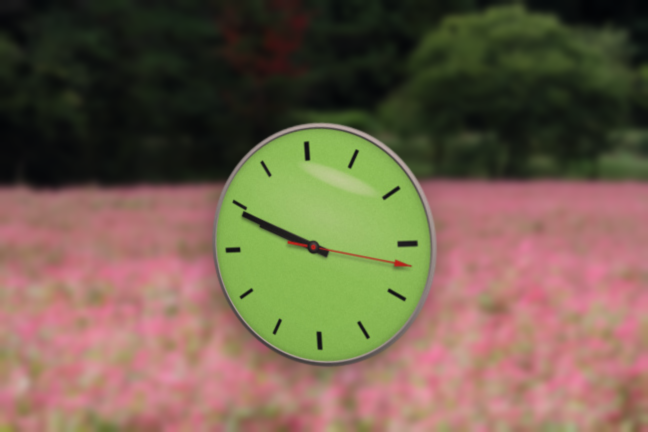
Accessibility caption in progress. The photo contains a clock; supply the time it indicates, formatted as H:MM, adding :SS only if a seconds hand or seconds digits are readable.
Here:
9:49:17
